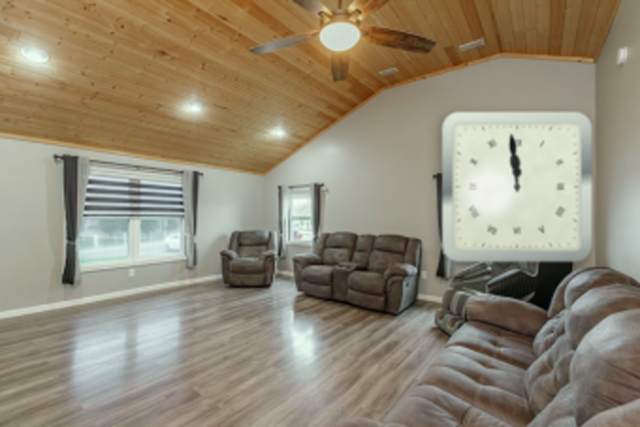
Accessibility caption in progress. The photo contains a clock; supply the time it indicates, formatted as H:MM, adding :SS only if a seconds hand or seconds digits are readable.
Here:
11:59
